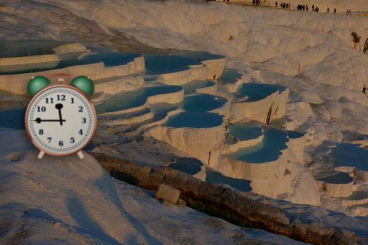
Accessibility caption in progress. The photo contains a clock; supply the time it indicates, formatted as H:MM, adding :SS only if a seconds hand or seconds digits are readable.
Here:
11:45
